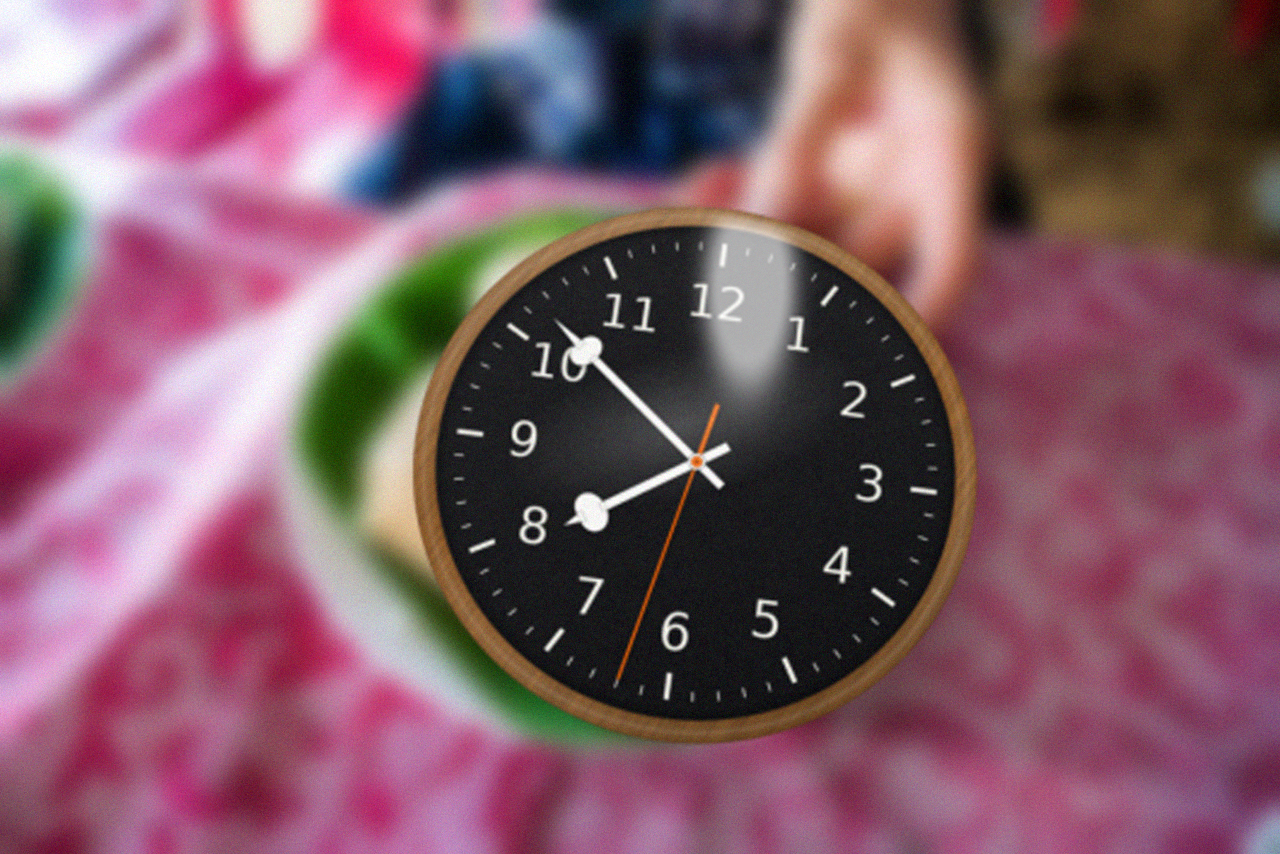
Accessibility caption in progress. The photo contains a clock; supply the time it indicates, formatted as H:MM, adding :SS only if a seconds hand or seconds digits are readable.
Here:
7:51:32
